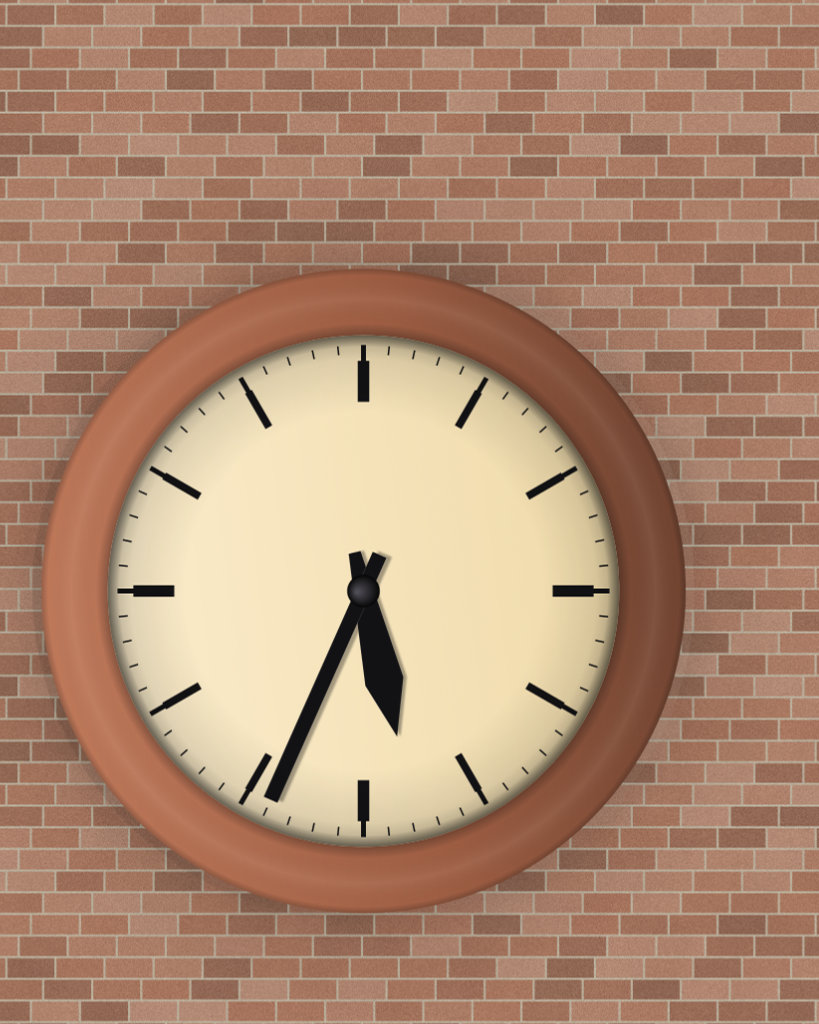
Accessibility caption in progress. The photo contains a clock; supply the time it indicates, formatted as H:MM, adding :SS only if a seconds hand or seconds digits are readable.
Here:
5:34
